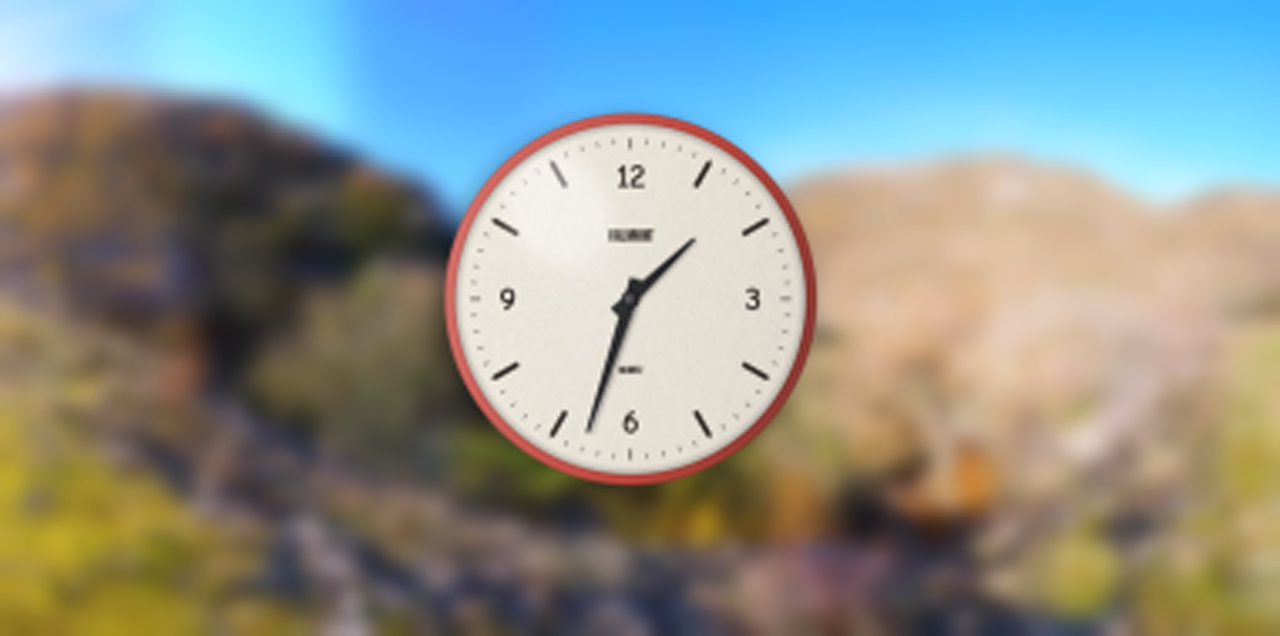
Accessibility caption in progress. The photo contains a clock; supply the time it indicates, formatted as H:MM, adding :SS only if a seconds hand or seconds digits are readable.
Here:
1:33
